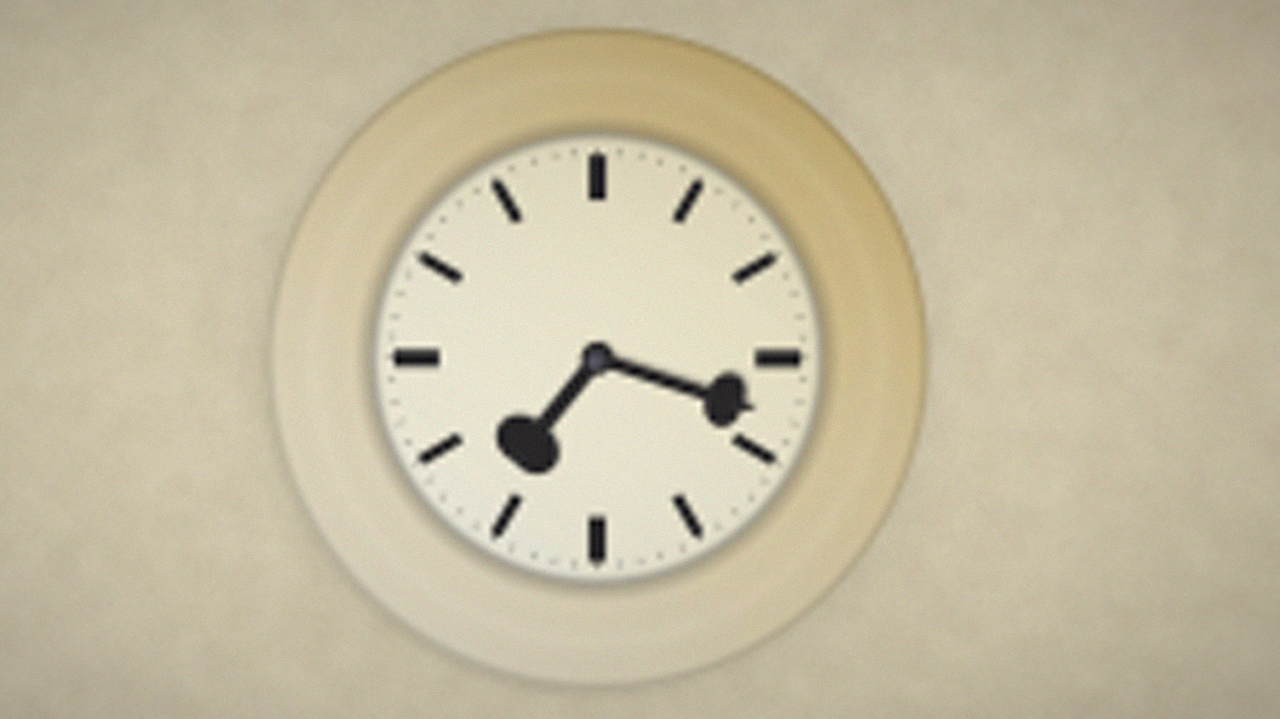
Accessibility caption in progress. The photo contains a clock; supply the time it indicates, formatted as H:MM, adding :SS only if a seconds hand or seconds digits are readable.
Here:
7:18
